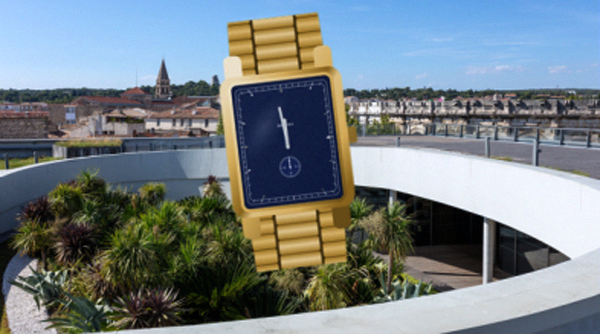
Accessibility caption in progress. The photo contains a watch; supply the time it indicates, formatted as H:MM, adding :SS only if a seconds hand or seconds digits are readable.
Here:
11:59
